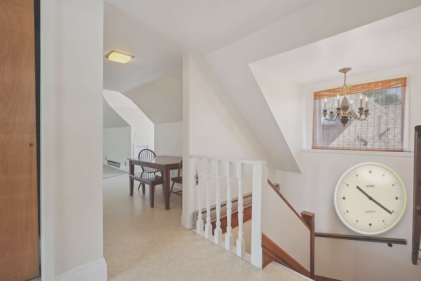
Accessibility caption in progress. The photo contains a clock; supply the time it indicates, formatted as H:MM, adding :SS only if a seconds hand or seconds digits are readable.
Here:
10:21
